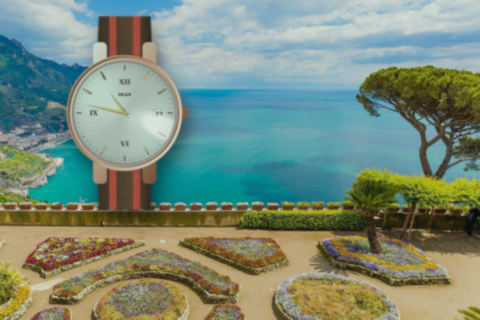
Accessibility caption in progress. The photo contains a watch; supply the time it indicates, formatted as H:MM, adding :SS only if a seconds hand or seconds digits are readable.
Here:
10:47
